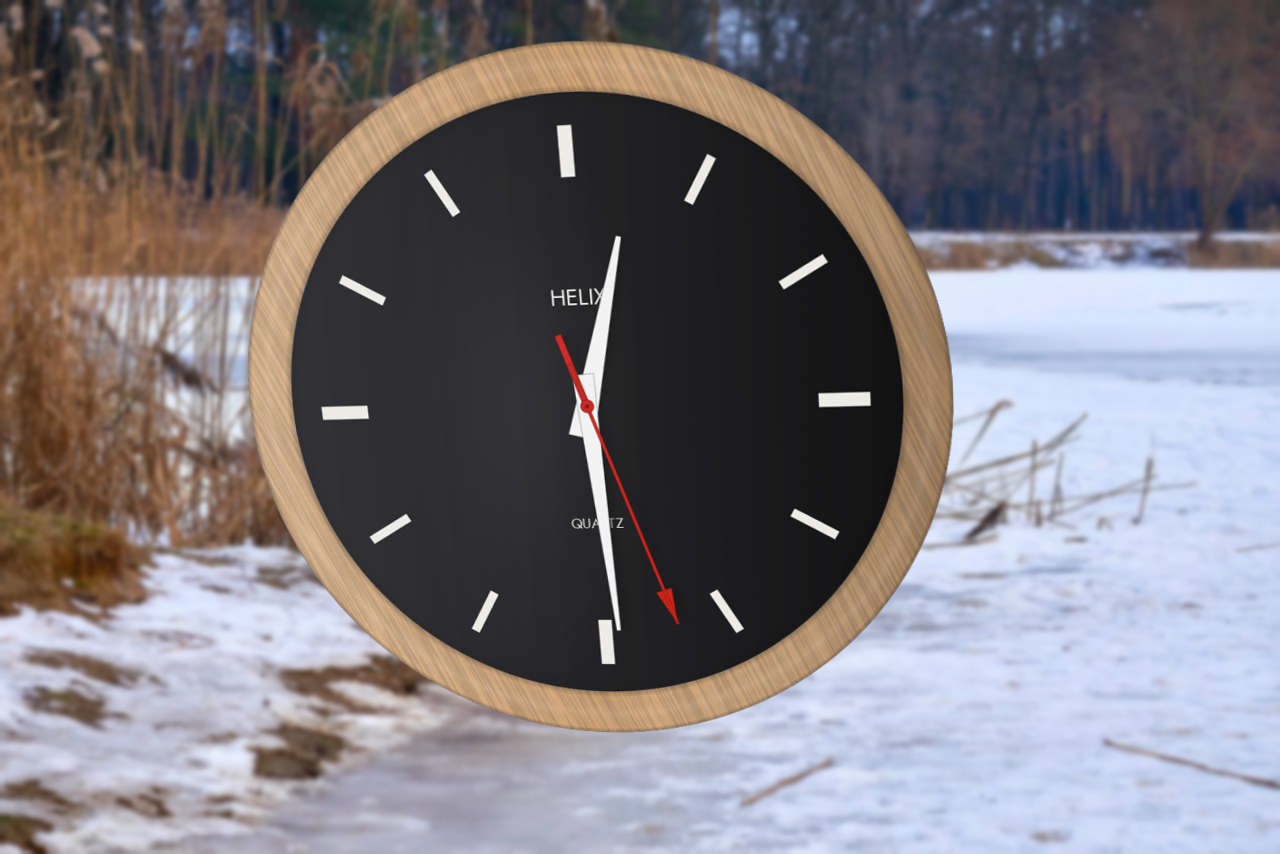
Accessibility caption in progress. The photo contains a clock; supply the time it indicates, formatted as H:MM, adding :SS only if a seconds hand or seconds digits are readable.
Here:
12:29:27
